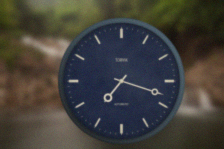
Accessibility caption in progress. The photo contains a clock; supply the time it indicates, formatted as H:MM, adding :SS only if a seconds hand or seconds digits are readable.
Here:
7:18
